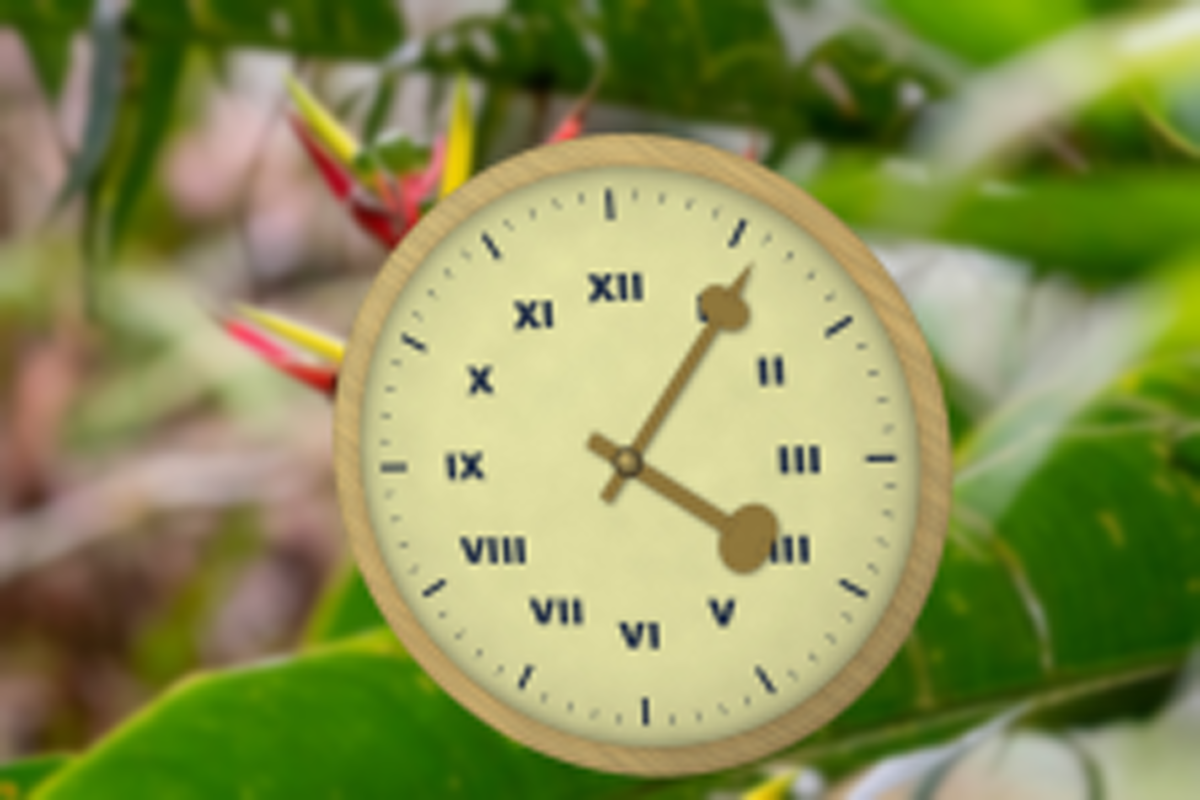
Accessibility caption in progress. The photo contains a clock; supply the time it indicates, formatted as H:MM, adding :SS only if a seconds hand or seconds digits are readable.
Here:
4:06
